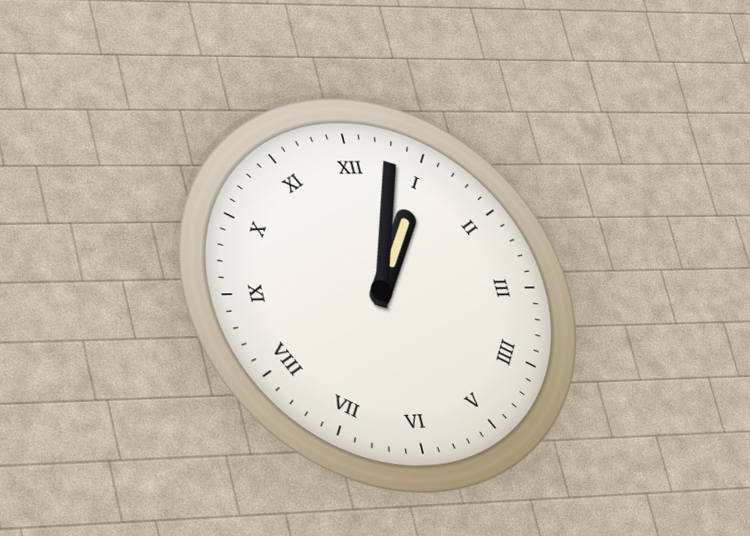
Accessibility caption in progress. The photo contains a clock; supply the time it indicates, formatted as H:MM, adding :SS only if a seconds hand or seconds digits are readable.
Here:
1:03
